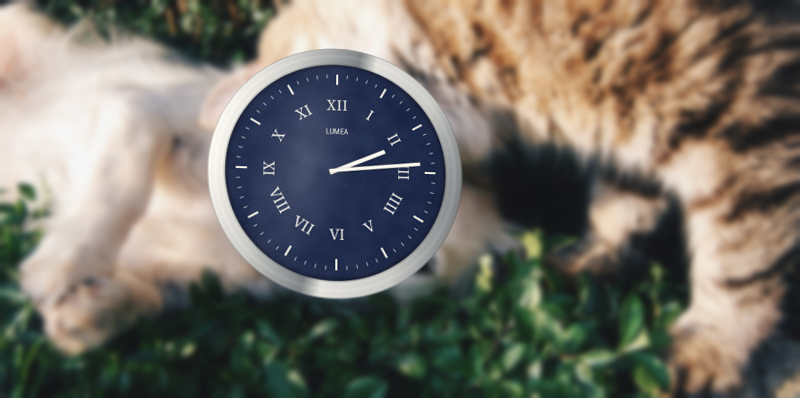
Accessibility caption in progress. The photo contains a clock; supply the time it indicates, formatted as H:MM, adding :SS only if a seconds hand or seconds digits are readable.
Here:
2:14
